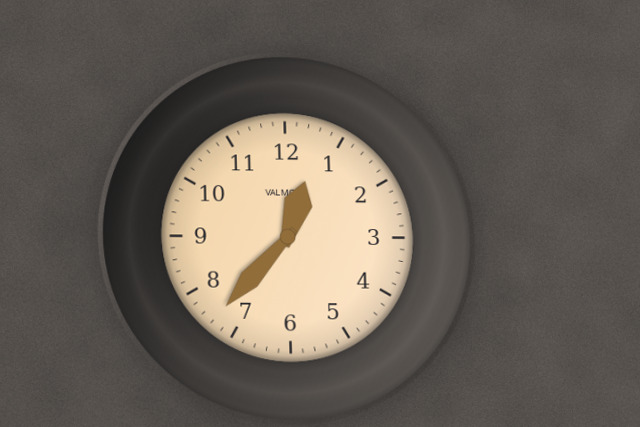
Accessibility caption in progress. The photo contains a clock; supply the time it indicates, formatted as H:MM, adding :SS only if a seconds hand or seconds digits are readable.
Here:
12:37
